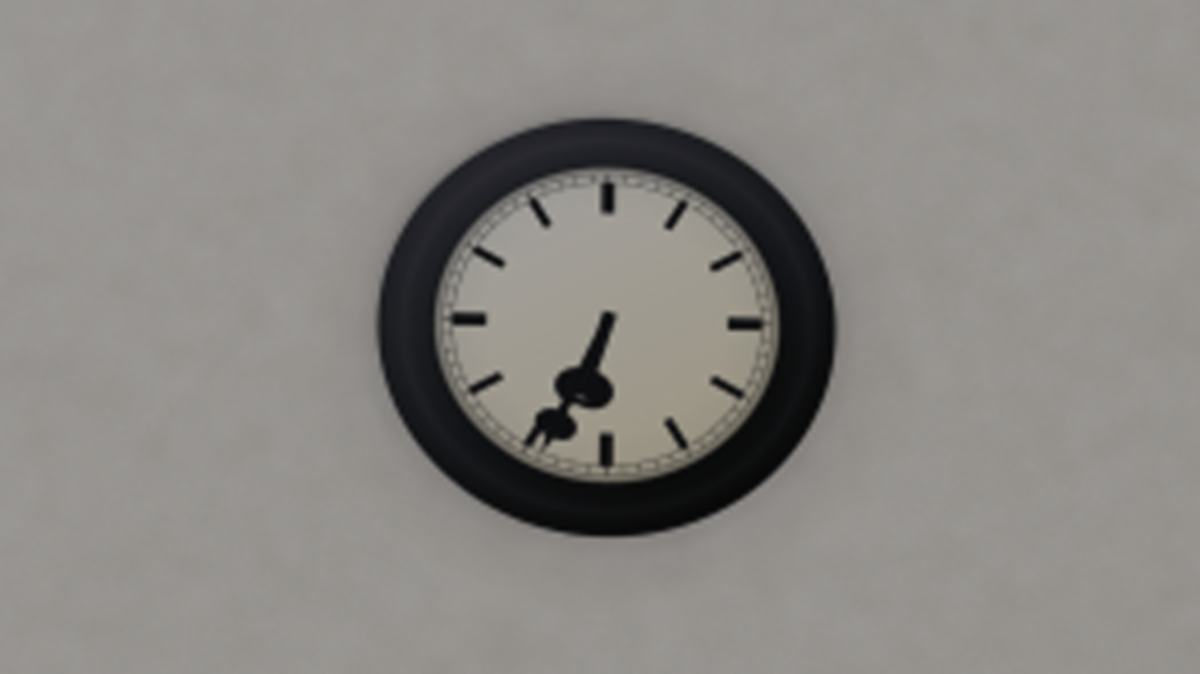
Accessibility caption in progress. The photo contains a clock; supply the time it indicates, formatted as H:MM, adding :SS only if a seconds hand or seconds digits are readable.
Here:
6:34
